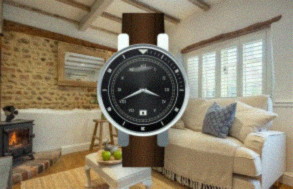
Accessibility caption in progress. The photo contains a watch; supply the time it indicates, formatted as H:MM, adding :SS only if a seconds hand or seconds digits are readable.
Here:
3:41
